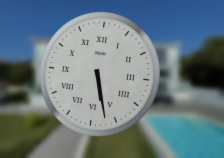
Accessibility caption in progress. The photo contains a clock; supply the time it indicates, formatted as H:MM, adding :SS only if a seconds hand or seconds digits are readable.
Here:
5:27
